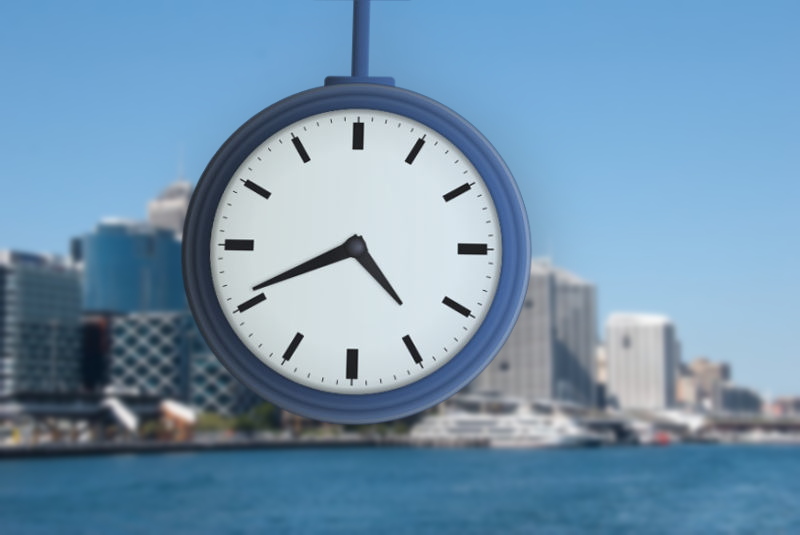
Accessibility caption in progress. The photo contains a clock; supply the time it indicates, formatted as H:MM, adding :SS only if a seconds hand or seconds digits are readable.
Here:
4:41
